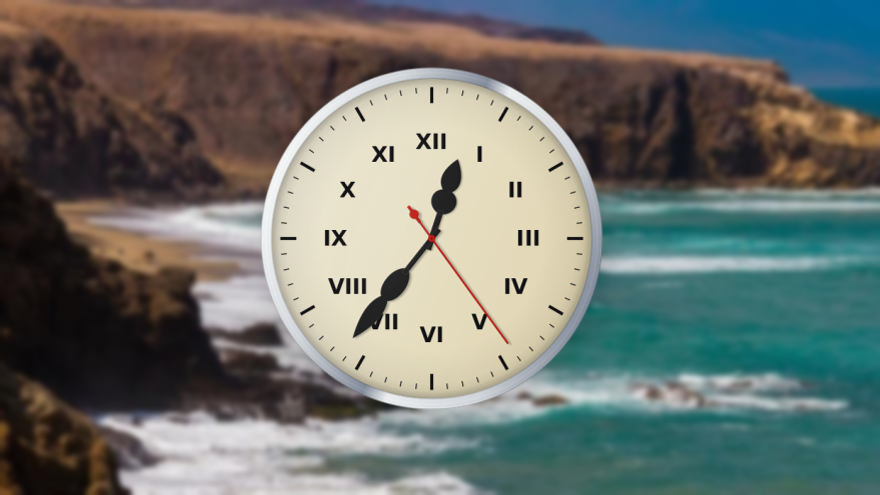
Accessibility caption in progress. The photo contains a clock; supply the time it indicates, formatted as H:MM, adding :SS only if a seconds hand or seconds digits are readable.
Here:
12:36:24
